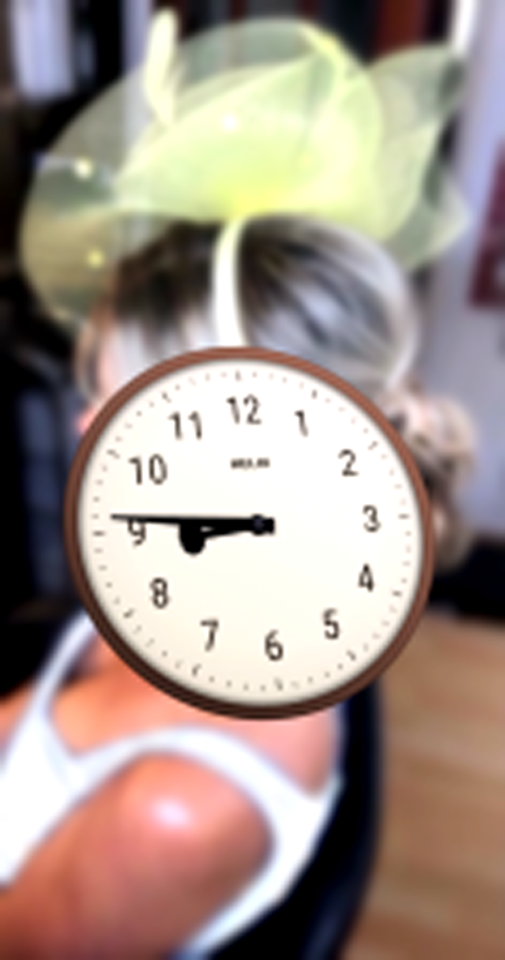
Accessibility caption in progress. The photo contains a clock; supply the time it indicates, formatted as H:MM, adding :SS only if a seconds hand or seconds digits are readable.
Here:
8:46
